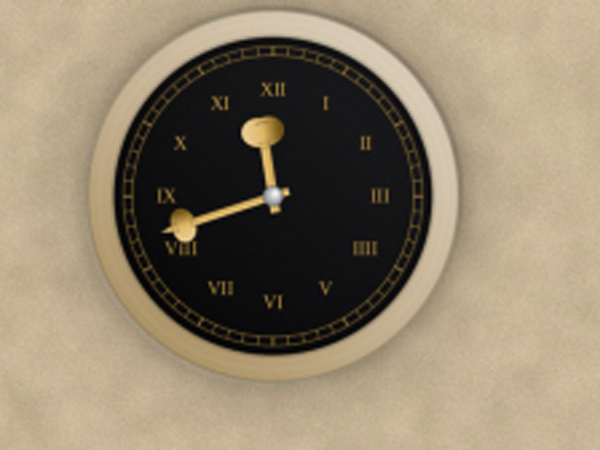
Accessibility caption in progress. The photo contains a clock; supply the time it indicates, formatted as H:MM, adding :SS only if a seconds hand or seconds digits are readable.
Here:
11:42
